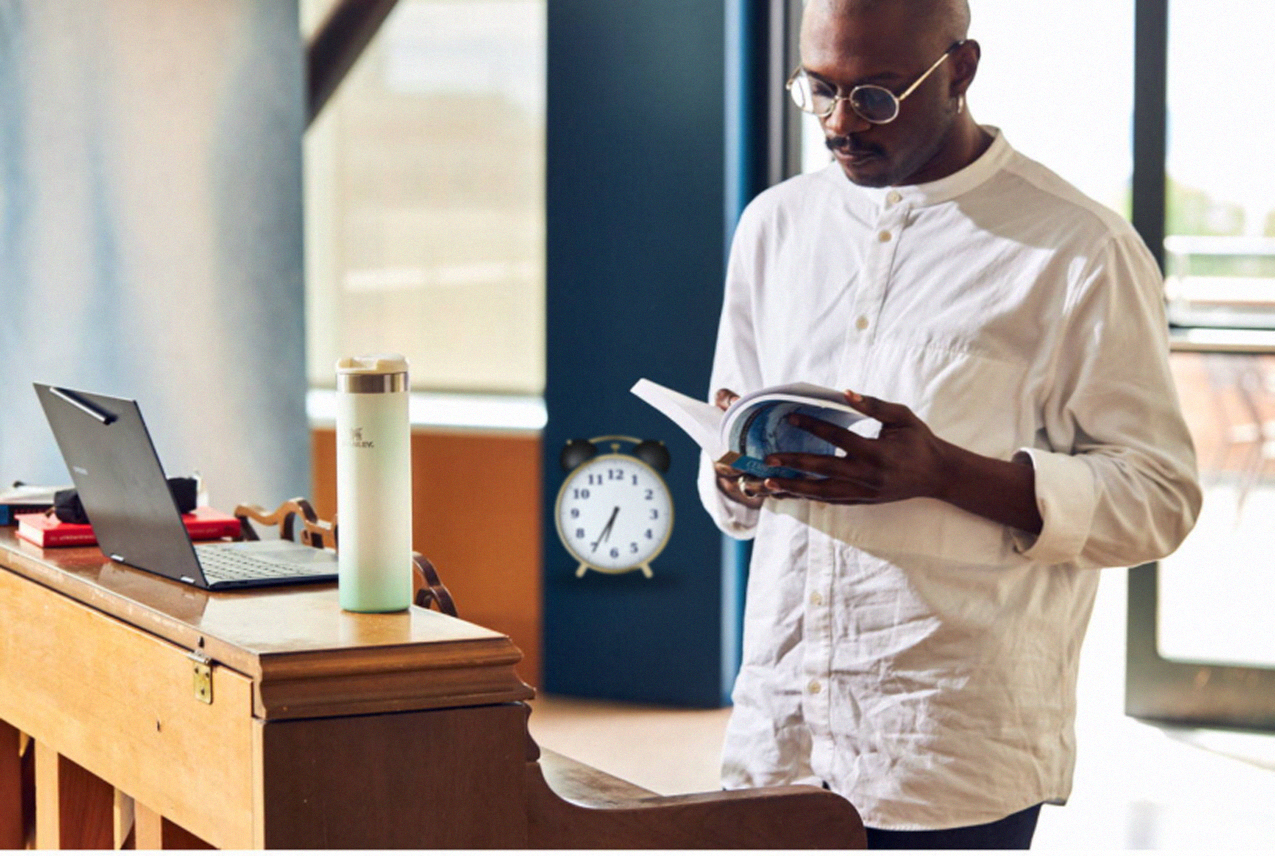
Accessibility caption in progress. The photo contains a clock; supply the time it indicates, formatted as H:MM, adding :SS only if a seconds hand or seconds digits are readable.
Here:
6:35
